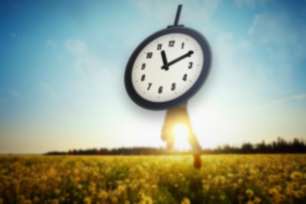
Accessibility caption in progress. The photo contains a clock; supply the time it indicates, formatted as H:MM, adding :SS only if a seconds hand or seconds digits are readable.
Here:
11:10
